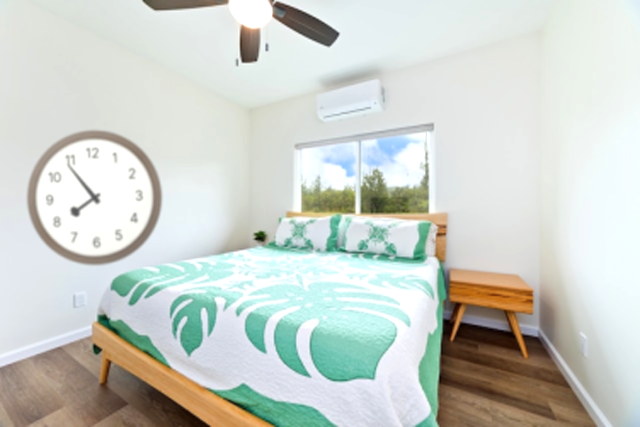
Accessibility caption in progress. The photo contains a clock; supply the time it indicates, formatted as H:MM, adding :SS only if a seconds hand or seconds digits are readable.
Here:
7:54
